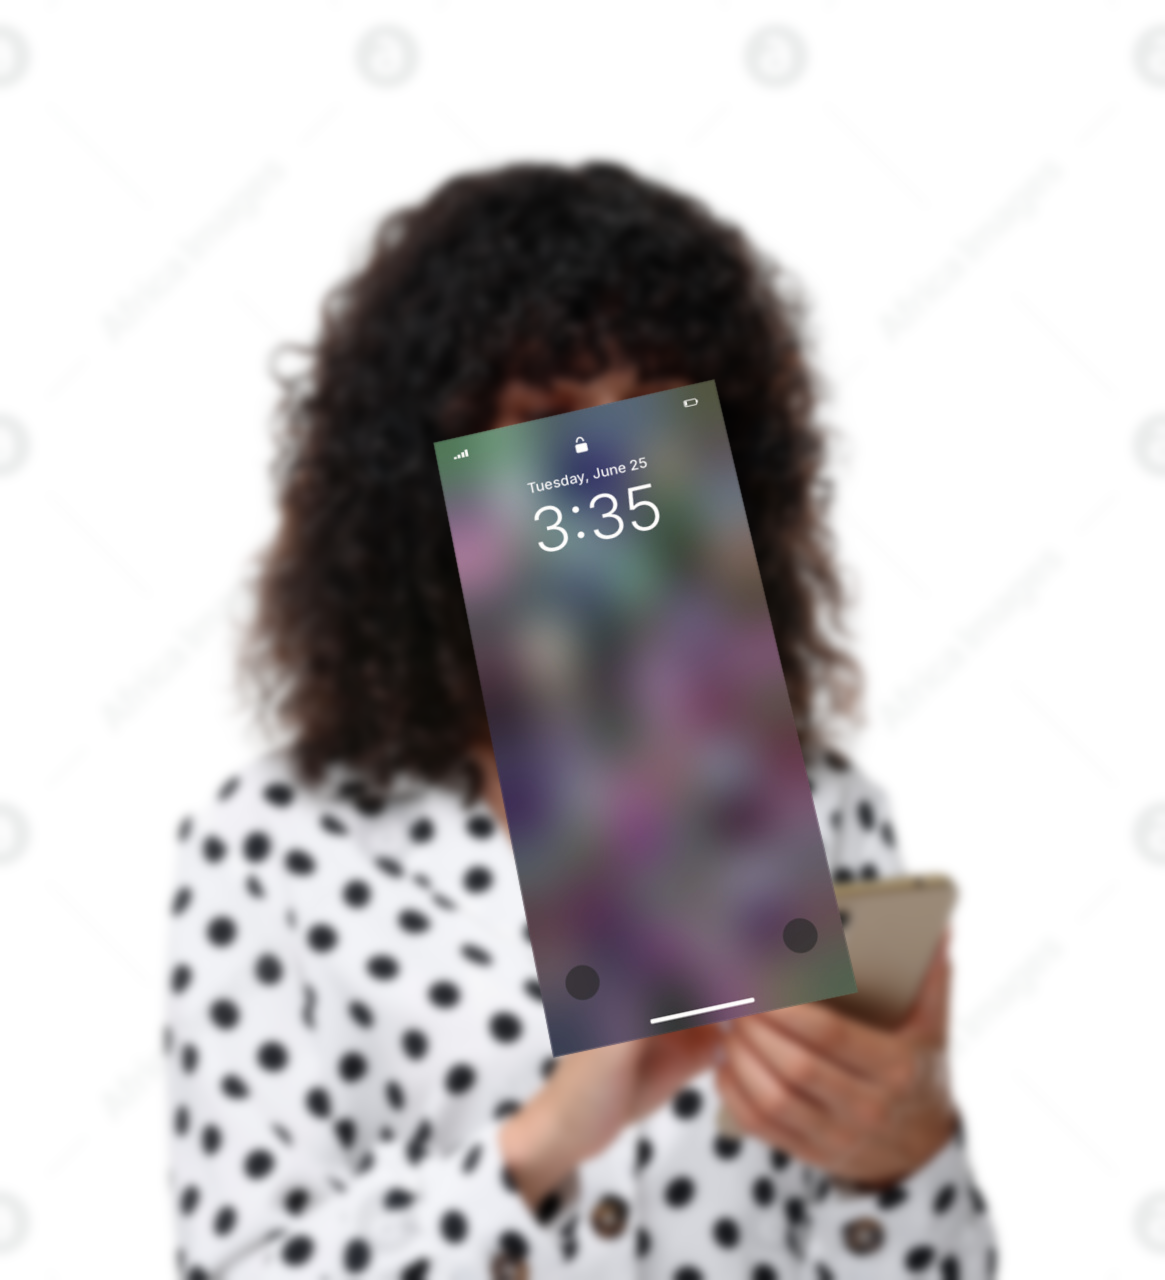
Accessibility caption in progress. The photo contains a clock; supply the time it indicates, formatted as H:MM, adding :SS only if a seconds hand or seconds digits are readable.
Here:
3:35
